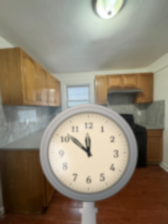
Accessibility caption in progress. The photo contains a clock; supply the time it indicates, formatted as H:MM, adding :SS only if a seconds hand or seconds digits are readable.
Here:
11:52
